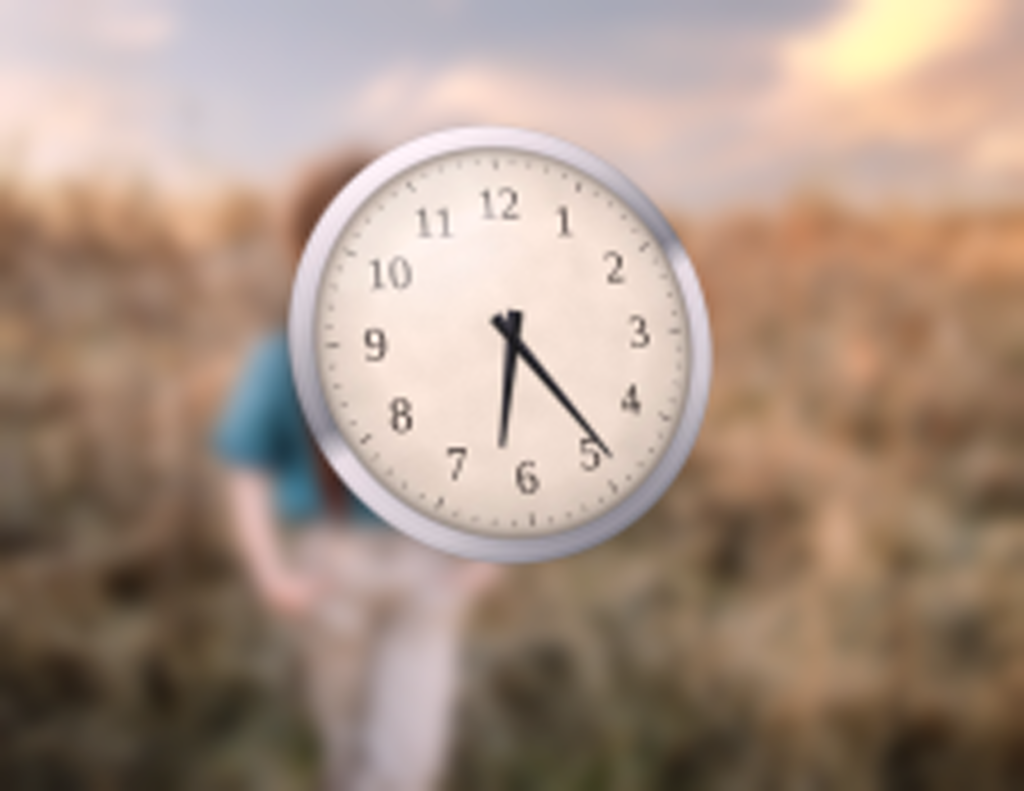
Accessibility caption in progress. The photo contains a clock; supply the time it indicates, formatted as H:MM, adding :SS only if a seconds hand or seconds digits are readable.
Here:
6:24
